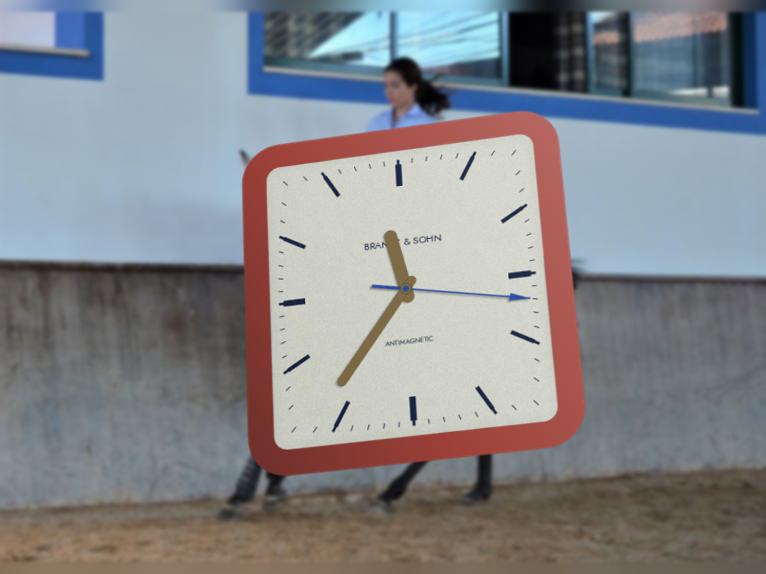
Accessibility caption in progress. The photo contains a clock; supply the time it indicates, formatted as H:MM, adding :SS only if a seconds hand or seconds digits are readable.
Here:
11:36:17
